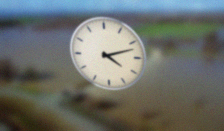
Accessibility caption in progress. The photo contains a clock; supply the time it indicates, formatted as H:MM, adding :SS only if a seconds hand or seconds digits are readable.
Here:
4:12
